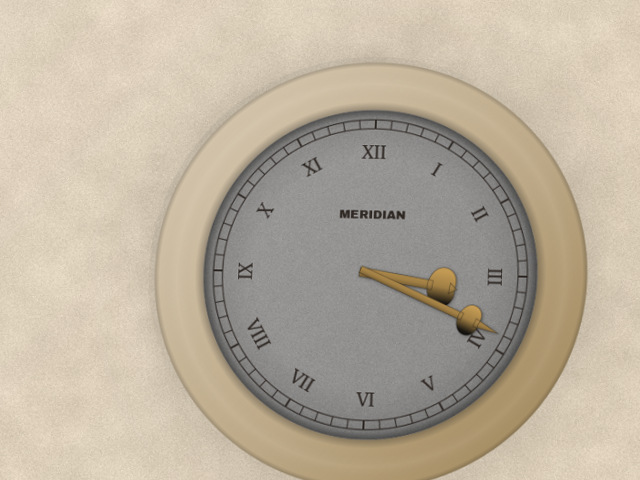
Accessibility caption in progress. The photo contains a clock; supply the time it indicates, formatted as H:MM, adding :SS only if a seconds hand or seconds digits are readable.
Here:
3:19
